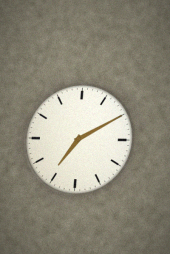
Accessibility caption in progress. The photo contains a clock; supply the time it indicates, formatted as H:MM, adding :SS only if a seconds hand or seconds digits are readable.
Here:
7:10
